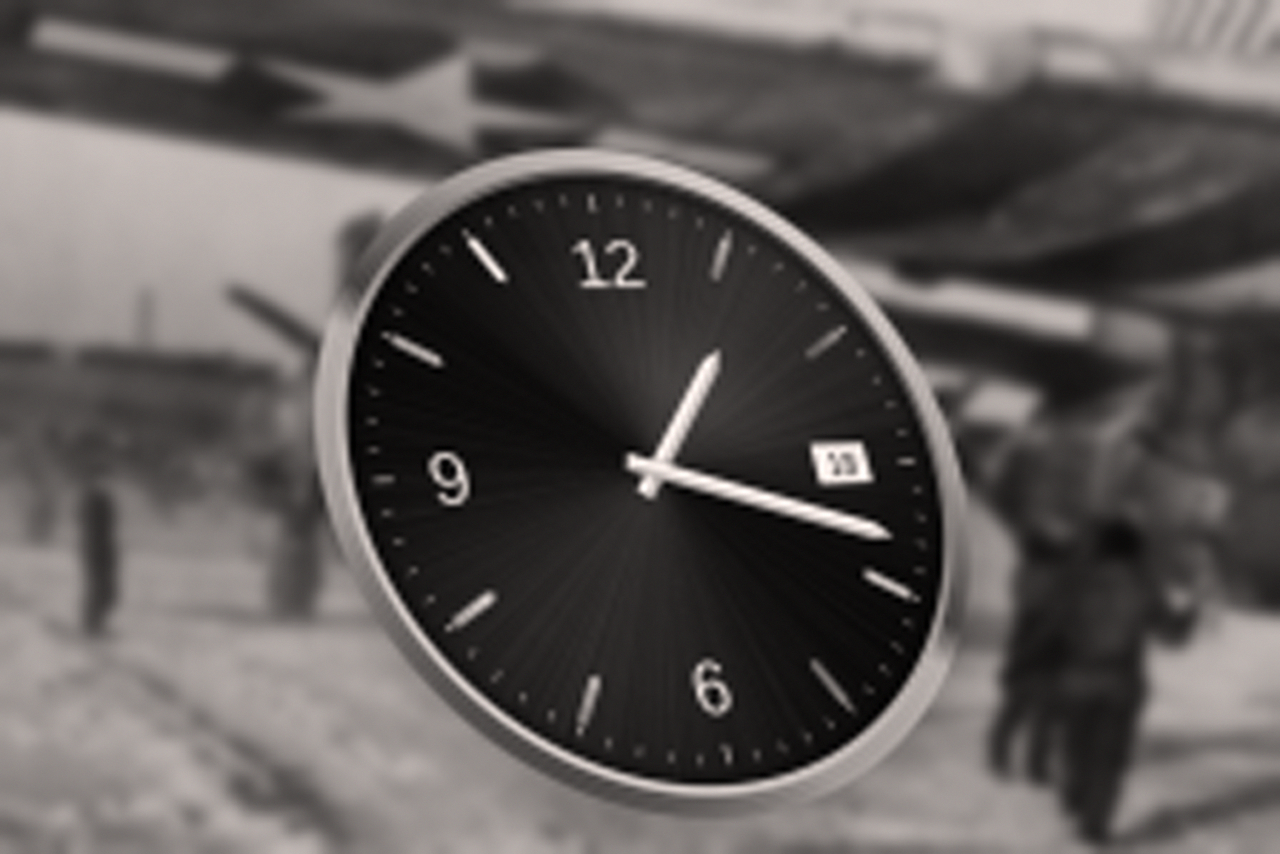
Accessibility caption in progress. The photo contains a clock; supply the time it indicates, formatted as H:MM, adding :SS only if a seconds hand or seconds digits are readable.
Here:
1:18
